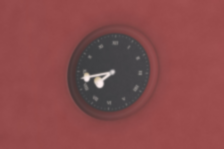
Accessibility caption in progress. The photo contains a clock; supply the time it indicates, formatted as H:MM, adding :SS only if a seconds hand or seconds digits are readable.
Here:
7:43
